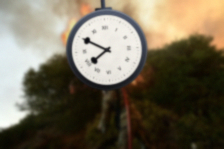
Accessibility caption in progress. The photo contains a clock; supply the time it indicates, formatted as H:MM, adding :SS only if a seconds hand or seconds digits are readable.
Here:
7:50
